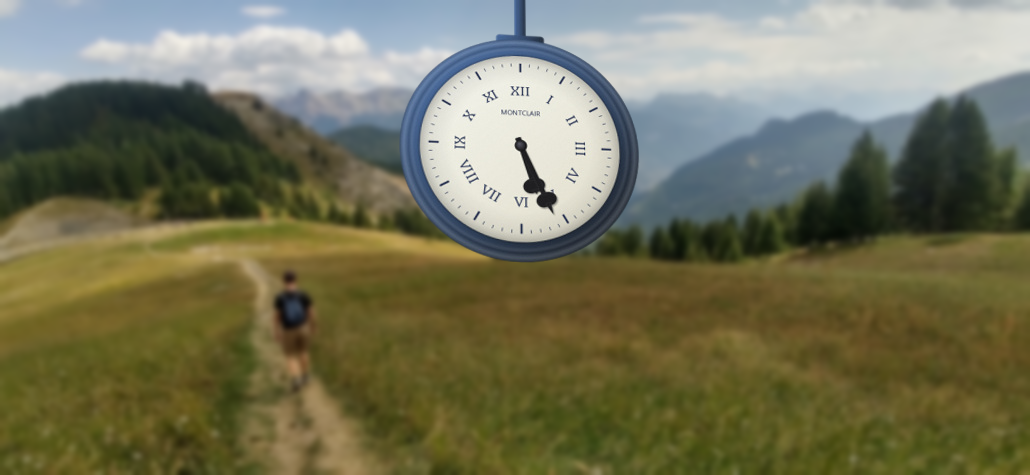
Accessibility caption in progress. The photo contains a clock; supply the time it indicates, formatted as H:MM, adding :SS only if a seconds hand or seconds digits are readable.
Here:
5:26
